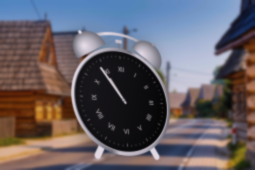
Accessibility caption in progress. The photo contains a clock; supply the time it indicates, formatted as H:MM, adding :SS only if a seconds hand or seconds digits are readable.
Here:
10:54
